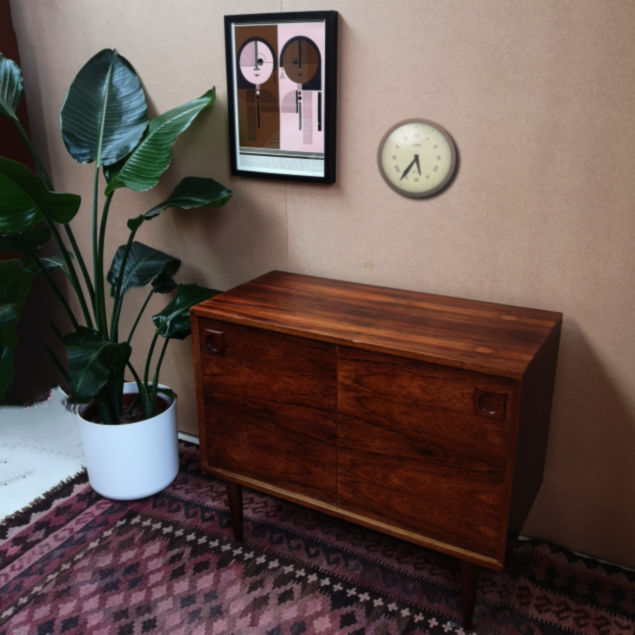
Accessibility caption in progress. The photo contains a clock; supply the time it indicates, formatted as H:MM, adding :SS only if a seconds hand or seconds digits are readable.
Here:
5:36
